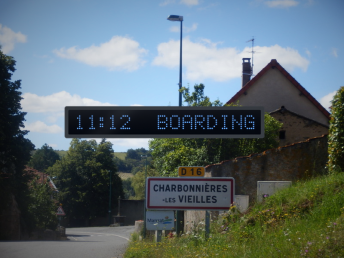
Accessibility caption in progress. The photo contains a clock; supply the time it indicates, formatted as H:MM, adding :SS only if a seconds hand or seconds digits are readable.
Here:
11:12
